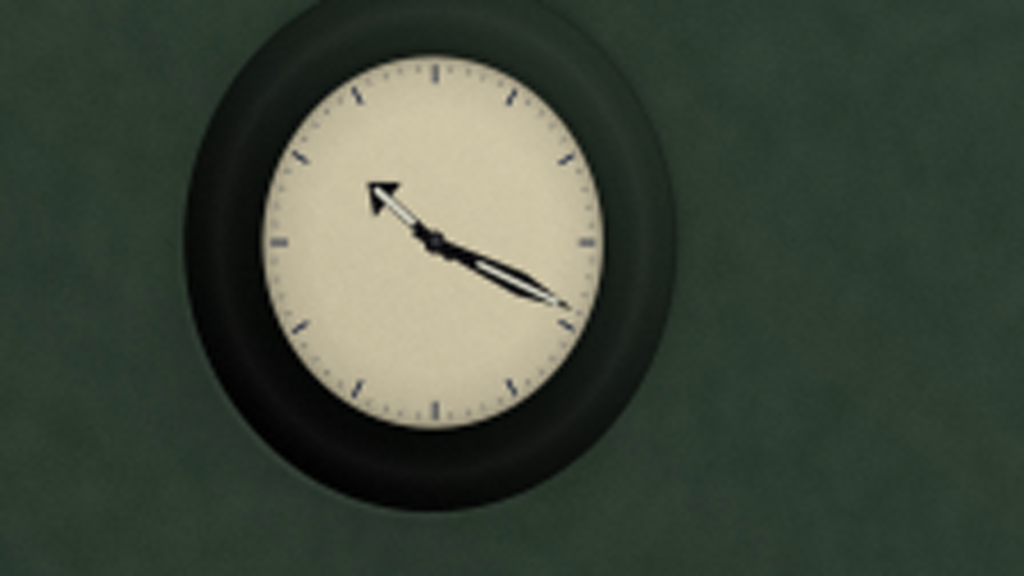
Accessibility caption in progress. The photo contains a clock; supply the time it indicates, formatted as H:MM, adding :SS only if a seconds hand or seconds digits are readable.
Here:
10:19
